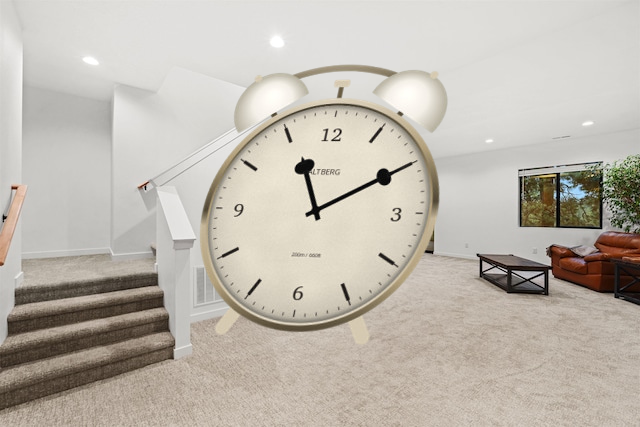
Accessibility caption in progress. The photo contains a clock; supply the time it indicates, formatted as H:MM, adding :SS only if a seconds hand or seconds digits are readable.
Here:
11:10
